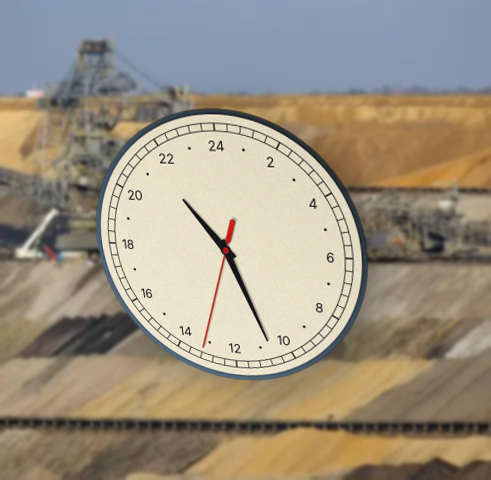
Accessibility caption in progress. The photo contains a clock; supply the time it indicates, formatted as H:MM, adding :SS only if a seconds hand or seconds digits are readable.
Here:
21:26:33
